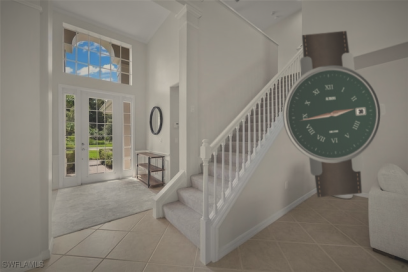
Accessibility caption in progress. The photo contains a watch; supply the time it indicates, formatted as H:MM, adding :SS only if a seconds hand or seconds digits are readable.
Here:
2:44
